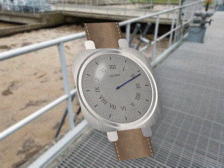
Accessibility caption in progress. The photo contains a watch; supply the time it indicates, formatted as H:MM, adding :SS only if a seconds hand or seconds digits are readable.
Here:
2:11
